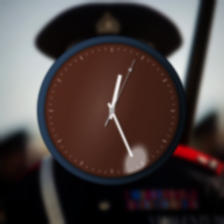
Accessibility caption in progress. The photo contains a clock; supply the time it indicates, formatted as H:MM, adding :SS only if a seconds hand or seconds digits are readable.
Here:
12:26:04
